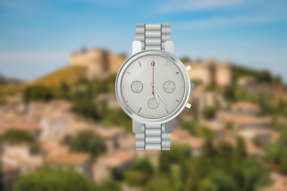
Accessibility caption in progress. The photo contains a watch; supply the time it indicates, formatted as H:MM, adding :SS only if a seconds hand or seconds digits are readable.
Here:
5:24
